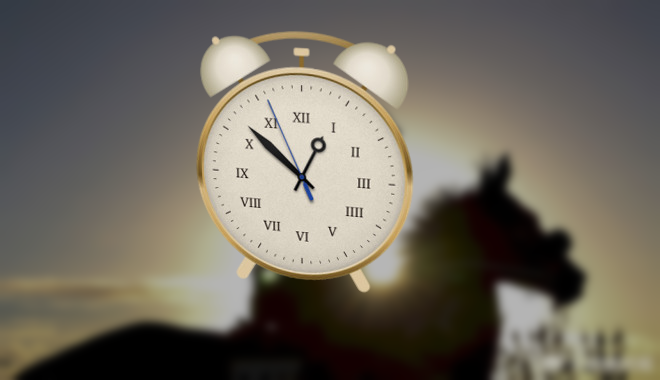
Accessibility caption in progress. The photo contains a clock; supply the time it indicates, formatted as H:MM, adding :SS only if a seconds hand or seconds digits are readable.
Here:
12:51:56
